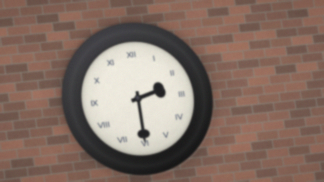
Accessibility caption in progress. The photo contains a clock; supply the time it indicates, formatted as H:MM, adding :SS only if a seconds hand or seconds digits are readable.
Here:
2:30
